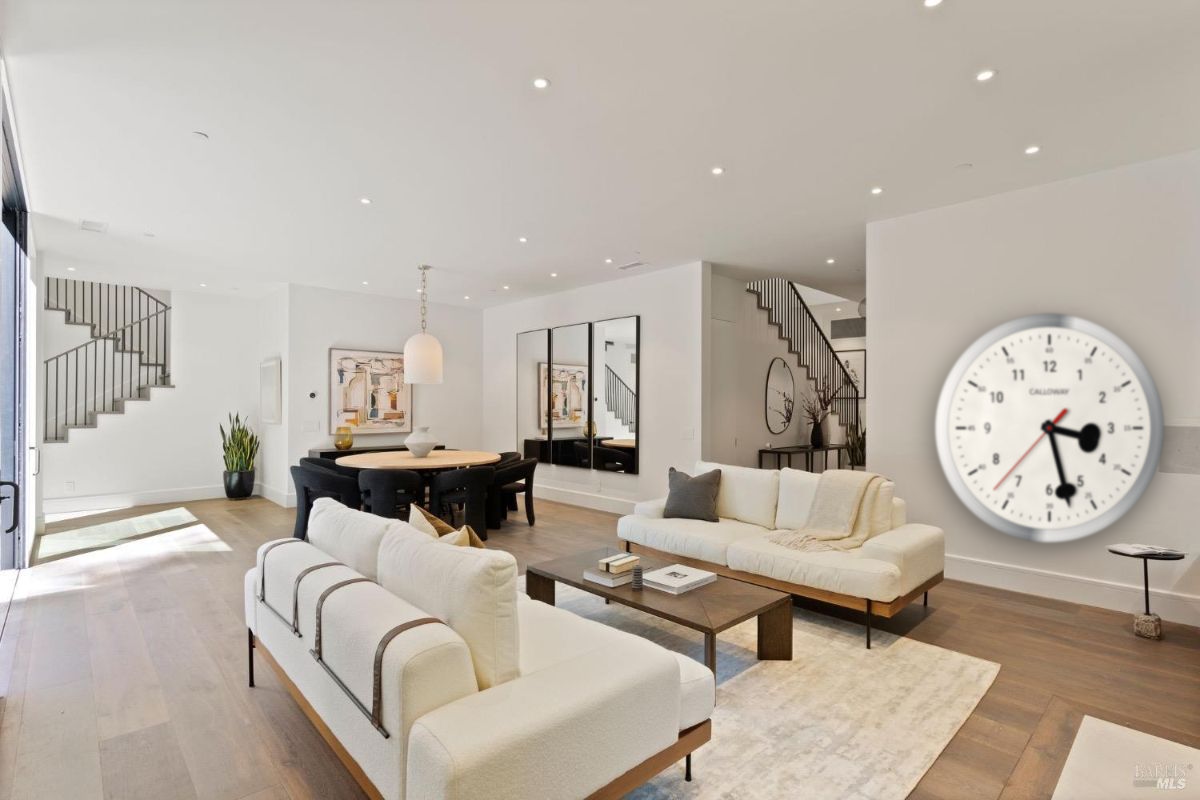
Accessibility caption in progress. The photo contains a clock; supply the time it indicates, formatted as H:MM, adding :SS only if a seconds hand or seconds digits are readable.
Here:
3:27:37
